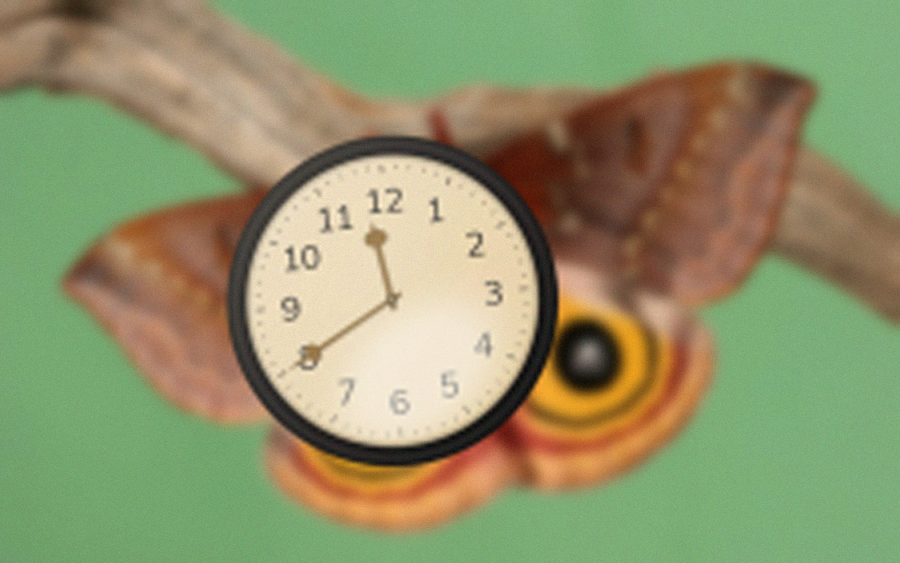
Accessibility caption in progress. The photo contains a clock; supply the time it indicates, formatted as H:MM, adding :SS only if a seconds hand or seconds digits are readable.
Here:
11:40
